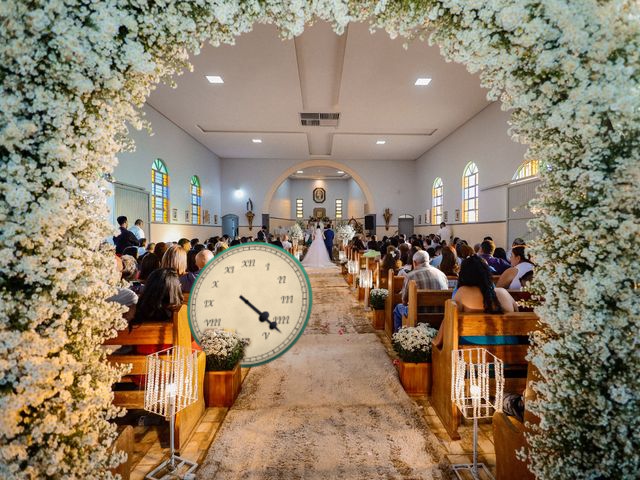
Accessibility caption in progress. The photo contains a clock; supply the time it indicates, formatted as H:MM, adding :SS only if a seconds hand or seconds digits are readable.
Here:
4:22
